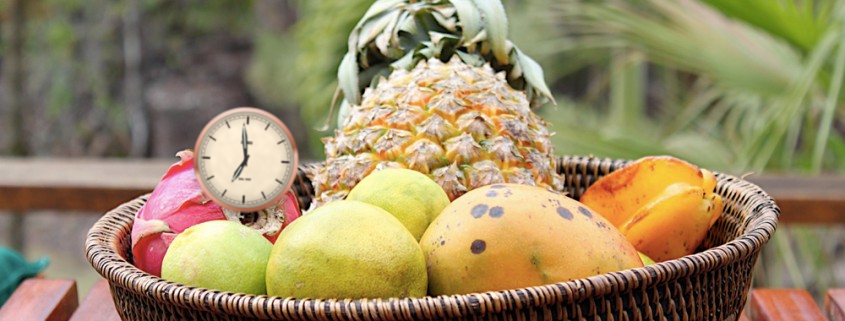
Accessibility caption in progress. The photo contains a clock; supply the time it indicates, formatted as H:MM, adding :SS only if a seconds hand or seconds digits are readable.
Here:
6:59
